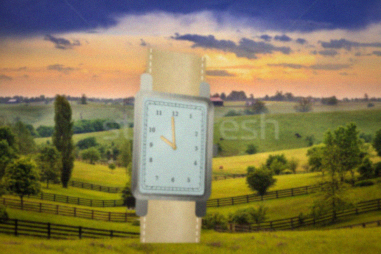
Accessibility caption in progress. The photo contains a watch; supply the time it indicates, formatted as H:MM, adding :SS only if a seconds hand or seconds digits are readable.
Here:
9:59
